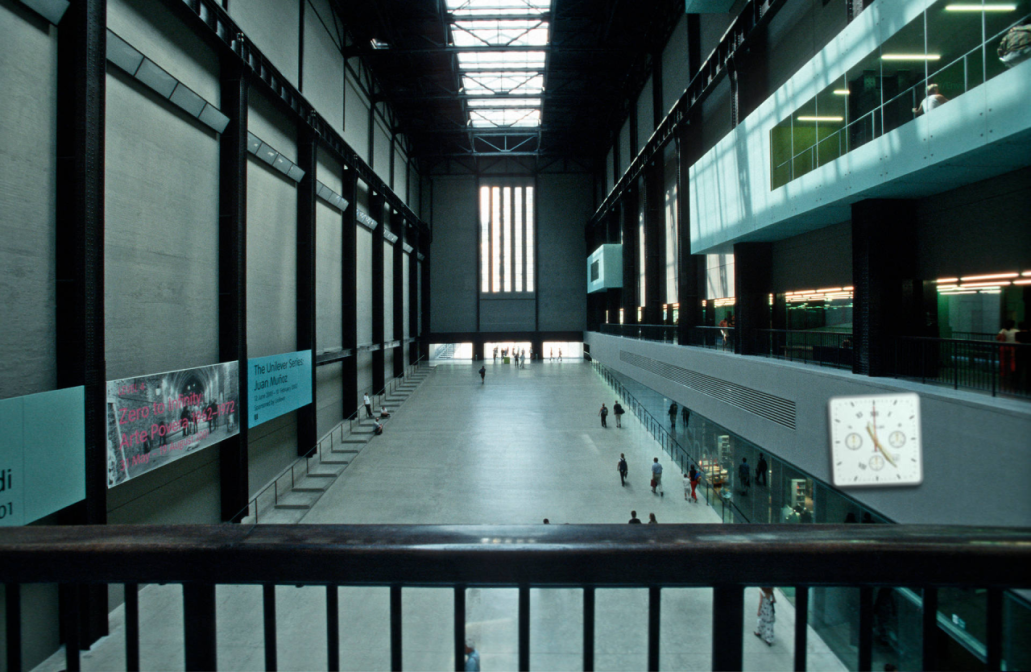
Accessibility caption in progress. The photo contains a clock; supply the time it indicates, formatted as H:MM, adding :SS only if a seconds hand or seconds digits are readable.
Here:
11:24
